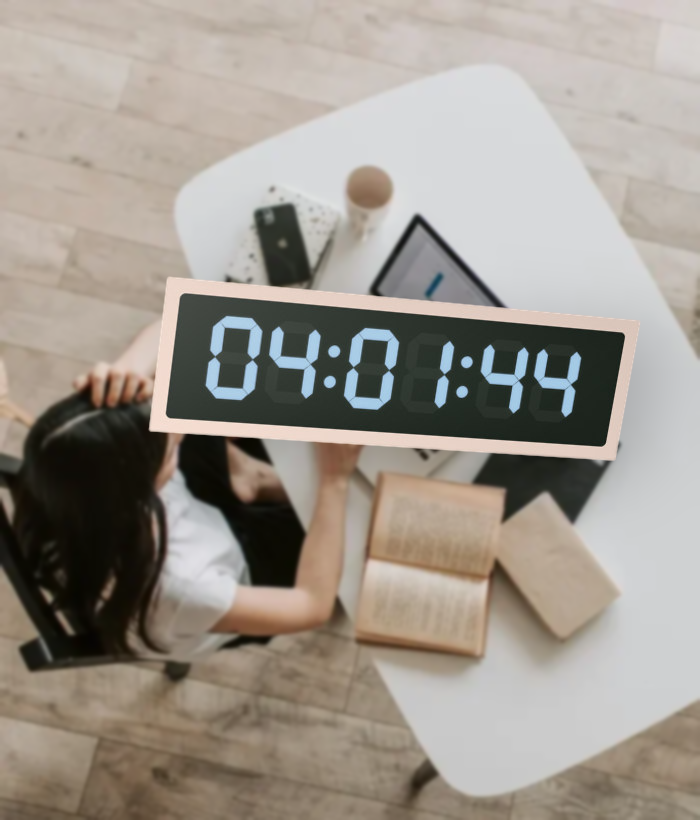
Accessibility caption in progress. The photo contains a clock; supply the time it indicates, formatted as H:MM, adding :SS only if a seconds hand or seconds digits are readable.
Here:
4:01:44
